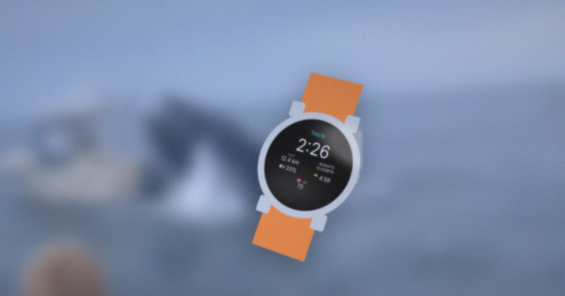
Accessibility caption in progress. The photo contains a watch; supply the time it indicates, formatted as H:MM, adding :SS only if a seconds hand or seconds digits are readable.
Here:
2:26
